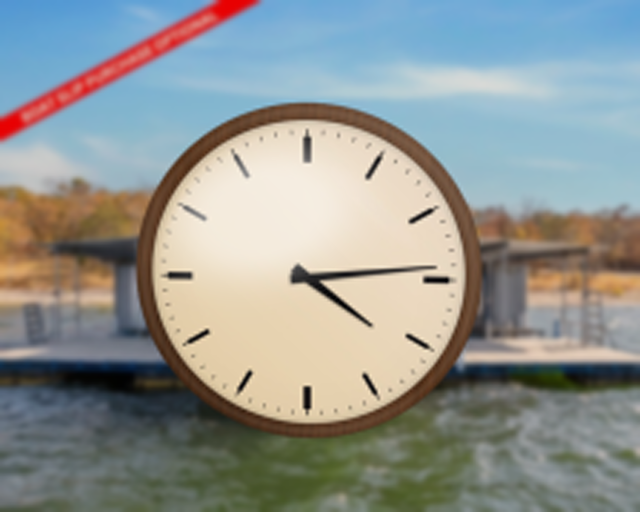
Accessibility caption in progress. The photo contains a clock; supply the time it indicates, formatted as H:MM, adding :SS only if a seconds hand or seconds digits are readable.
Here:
4:14
